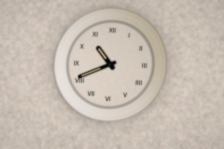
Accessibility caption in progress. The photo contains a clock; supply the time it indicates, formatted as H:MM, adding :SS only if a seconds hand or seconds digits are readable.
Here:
10:41
